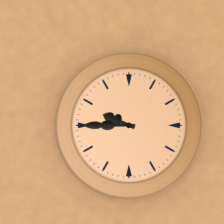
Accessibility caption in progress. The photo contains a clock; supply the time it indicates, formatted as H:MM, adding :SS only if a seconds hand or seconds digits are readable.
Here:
9:45
